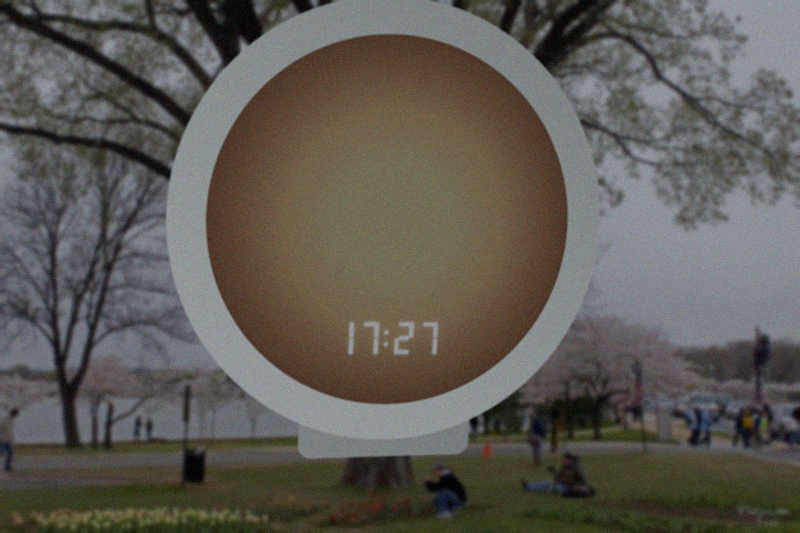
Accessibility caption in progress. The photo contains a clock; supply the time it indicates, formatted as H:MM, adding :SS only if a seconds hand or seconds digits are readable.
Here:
17:27
